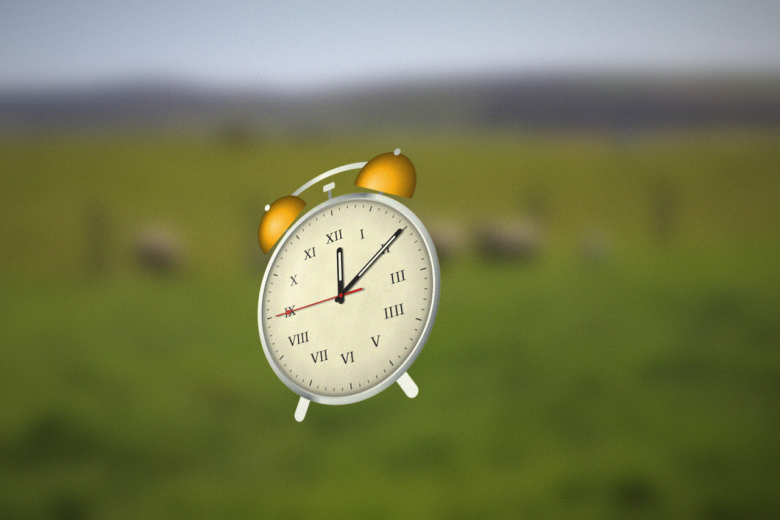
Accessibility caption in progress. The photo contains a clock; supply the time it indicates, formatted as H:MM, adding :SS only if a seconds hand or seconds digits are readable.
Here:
12:09:45
